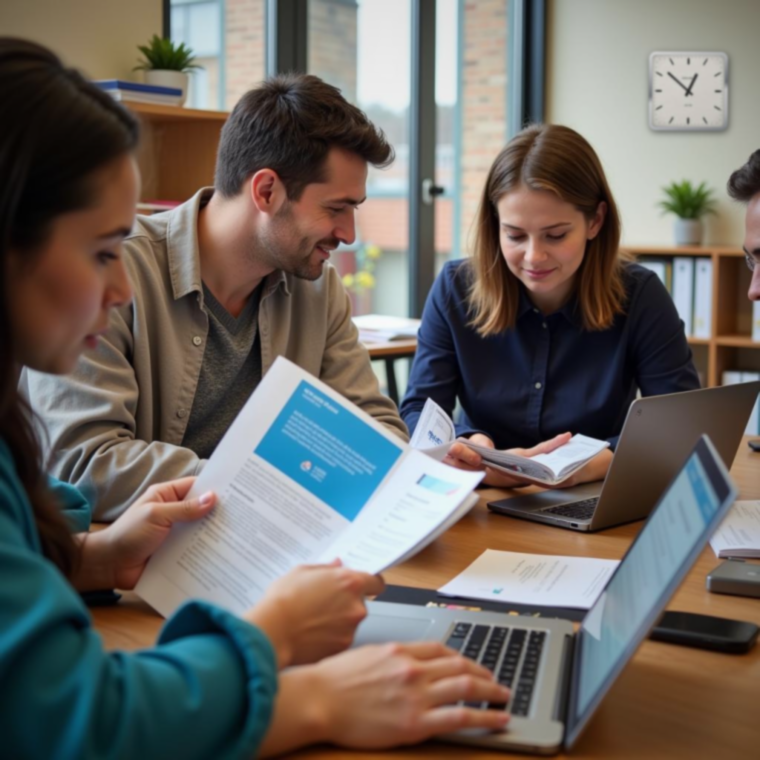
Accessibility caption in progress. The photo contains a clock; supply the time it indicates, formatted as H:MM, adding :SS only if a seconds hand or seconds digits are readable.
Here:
12:52
